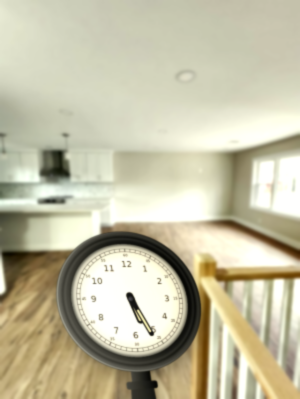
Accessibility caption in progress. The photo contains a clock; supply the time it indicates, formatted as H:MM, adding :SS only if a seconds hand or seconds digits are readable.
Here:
5:26
